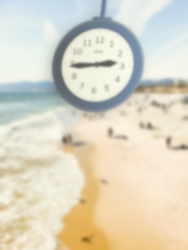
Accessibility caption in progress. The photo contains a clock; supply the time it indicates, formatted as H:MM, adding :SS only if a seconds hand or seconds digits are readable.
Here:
2:44
